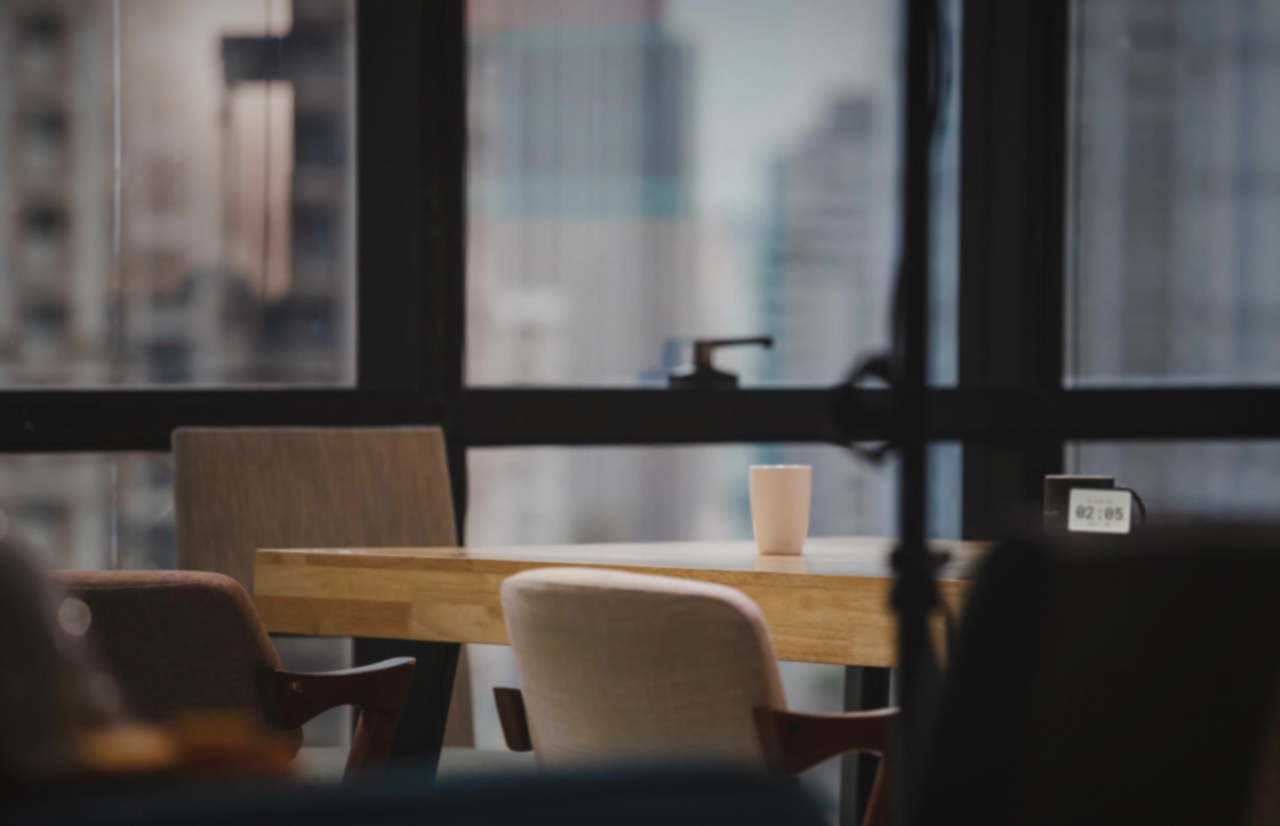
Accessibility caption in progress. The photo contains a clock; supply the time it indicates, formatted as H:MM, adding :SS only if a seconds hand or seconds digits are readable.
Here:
2:05
